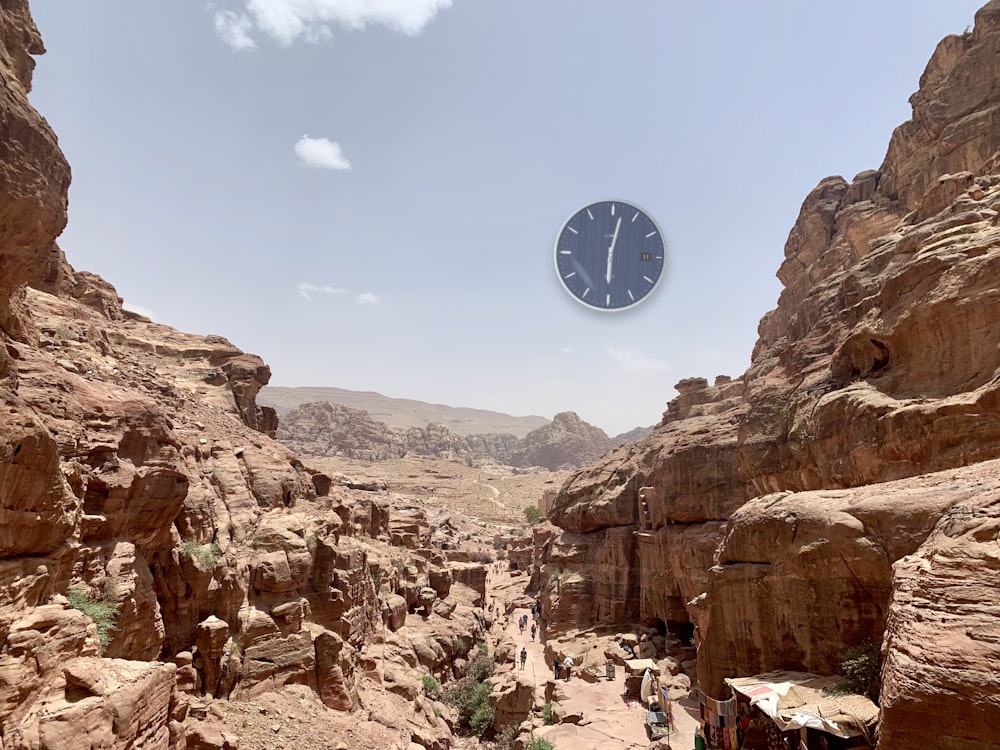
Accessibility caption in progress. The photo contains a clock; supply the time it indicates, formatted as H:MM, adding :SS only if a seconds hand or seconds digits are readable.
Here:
6:02
